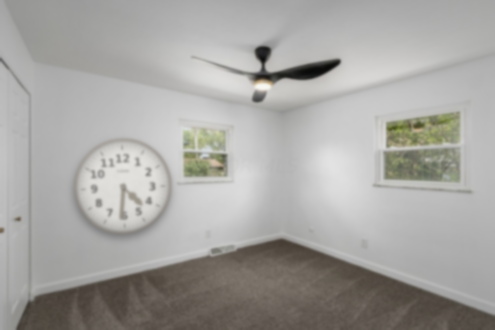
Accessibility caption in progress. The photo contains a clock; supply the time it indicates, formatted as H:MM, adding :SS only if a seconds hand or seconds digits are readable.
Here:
4:31
